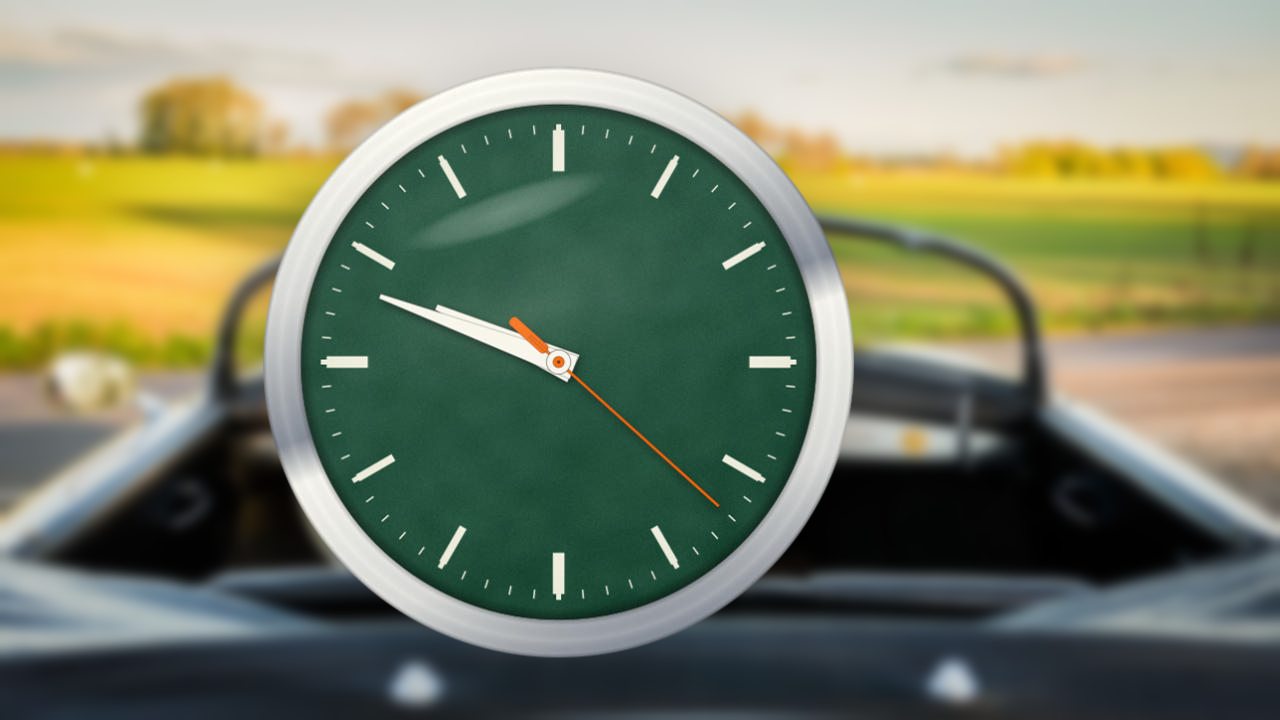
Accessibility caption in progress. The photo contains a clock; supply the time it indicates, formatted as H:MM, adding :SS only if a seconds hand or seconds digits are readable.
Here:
9:48:22
